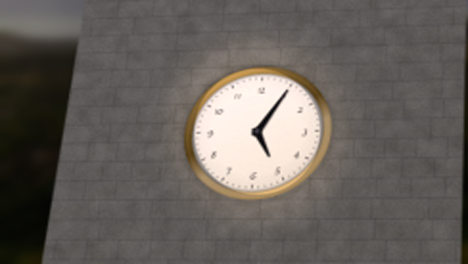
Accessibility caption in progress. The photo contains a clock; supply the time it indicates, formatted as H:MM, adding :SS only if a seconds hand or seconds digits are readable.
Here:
5:05
